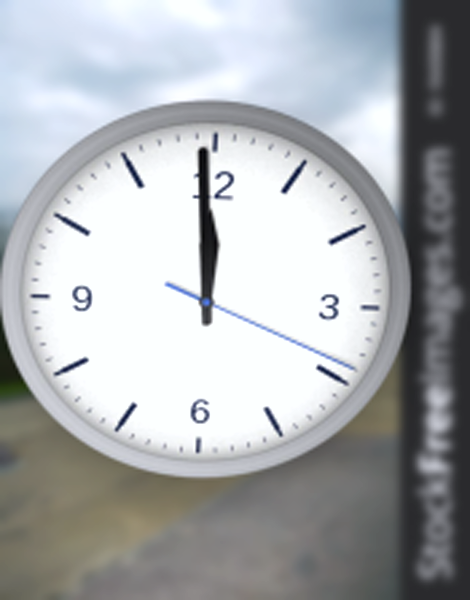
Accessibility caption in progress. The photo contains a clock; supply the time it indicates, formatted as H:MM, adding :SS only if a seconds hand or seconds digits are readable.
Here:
11:59:19
